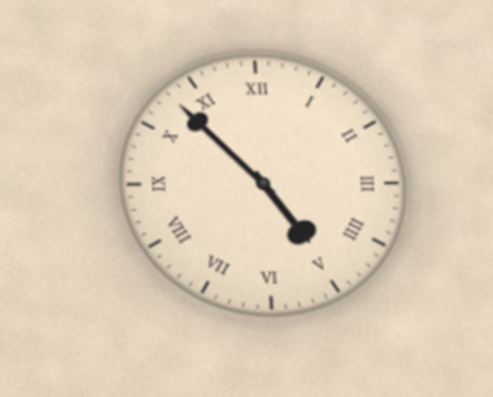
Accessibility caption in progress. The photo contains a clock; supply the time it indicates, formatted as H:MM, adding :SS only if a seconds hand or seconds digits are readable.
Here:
4:53
